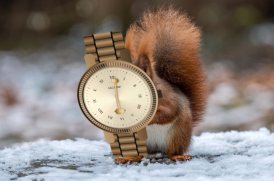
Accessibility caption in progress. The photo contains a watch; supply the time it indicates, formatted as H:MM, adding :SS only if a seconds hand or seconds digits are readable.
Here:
6:01
